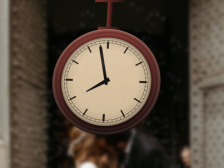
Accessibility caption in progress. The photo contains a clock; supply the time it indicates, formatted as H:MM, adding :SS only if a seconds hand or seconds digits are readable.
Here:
7:58
